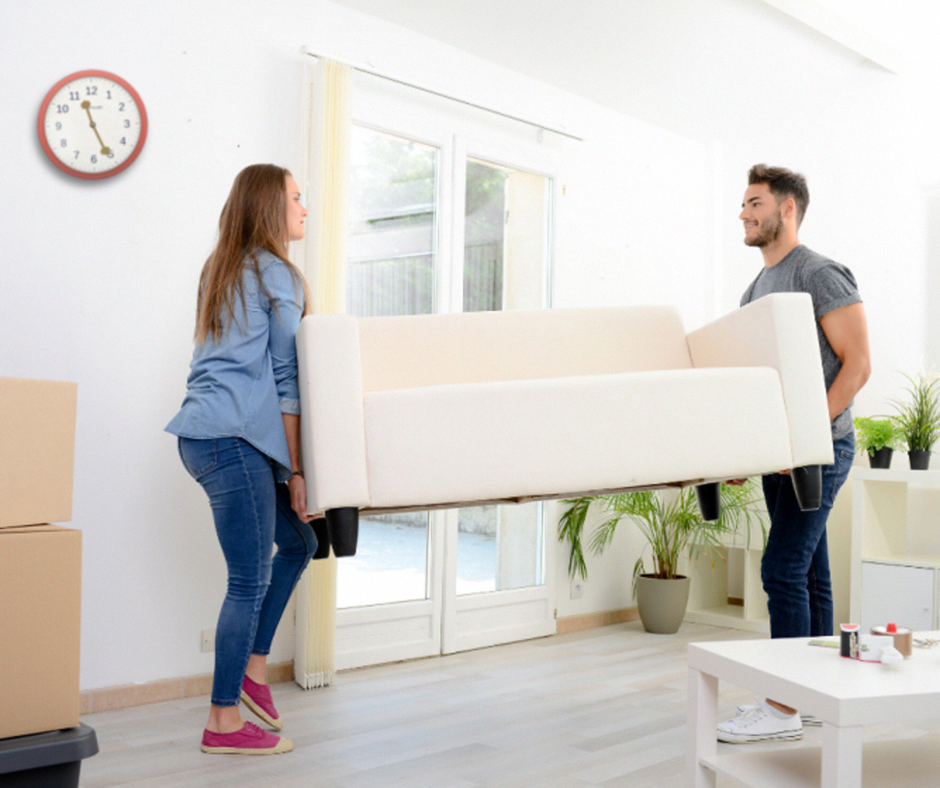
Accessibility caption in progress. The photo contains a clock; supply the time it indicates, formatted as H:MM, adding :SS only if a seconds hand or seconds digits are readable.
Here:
11:26
